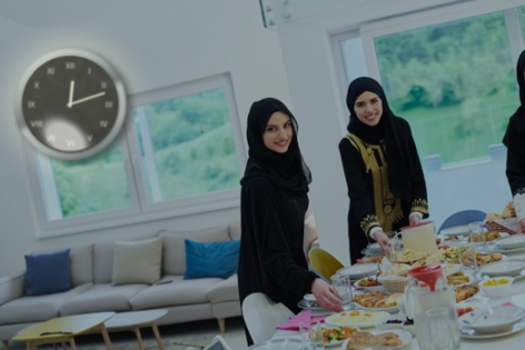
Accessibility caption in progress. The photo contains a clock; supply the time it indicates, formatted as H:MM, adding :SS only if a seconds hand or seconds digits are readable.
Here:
12:12
